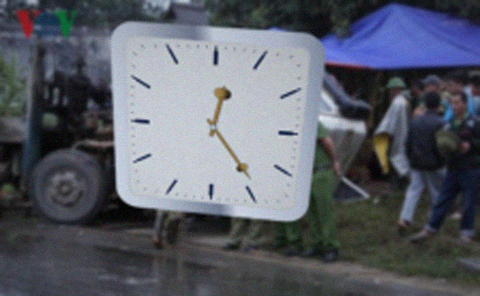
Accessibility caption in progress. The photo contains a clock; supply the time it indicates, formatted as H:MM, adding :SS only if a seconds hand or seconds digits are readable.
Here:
12:24
